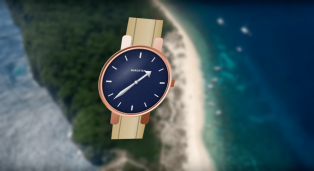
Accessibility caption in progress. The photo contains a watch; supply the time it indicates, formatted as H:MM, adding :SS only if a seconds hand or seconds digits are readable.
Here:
1:38
